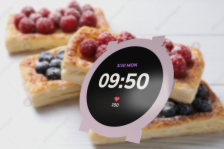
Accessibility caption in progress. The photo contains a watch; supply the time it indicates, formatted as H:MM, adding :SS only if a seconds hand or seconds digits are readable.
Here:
9:50
